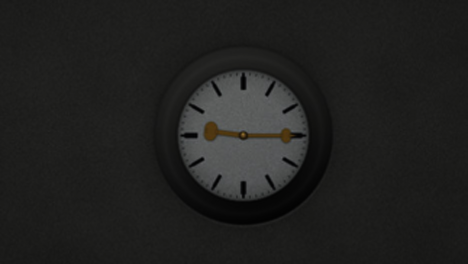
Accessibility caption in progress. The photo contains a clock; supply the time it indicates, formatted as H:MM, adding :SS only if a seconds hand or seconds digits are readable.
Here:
9:15
